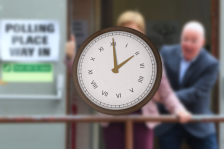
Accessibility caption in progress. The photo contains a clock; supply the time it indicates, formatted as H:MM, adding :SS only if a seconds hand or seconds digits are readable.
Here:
2:00
